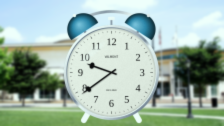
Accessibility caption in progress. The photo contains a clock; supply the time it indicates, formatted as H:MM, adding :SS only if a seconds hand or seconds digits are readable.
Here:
9:39
